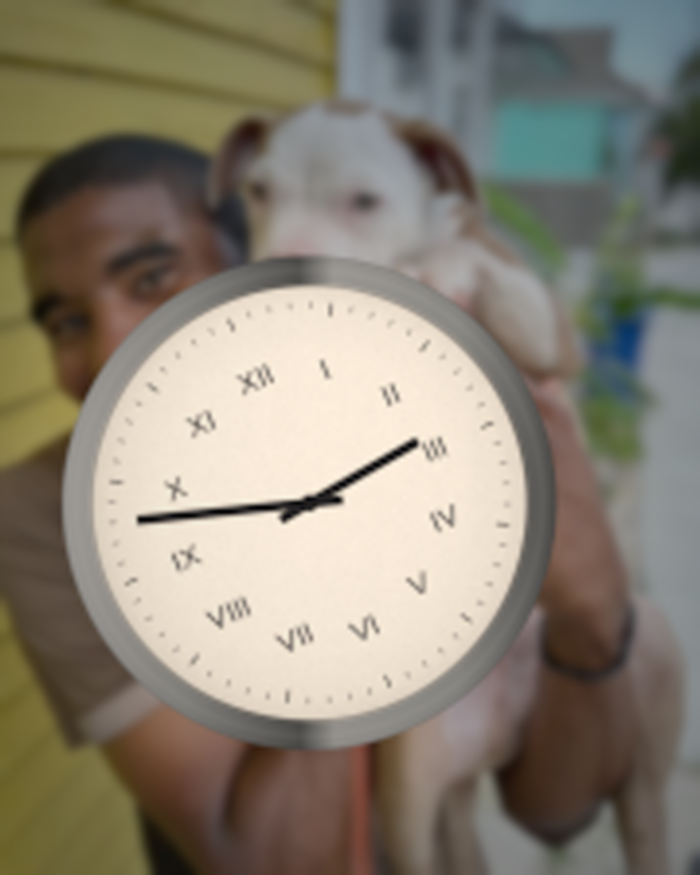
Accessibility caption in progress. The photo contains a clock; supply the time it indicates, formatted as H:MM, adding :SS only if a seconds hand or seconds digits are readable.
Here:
2:48
